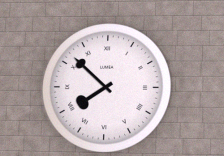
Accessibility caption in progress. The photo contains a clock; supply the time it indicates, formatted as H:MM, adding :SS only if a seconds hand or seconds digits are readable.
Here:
7:52
